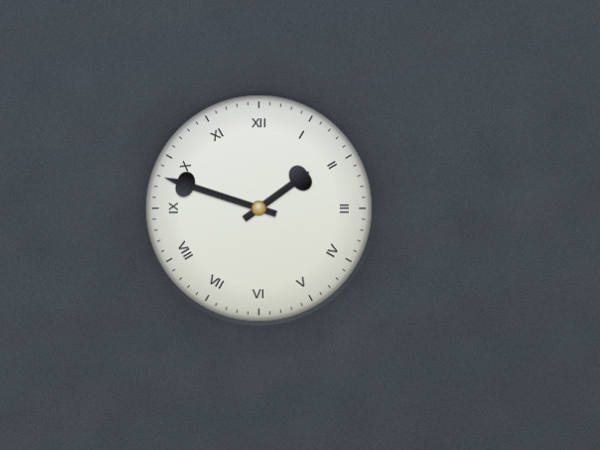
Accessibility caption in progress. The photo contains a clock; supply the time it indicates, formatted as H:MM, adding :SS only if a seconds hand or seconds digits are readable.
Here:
1:48
